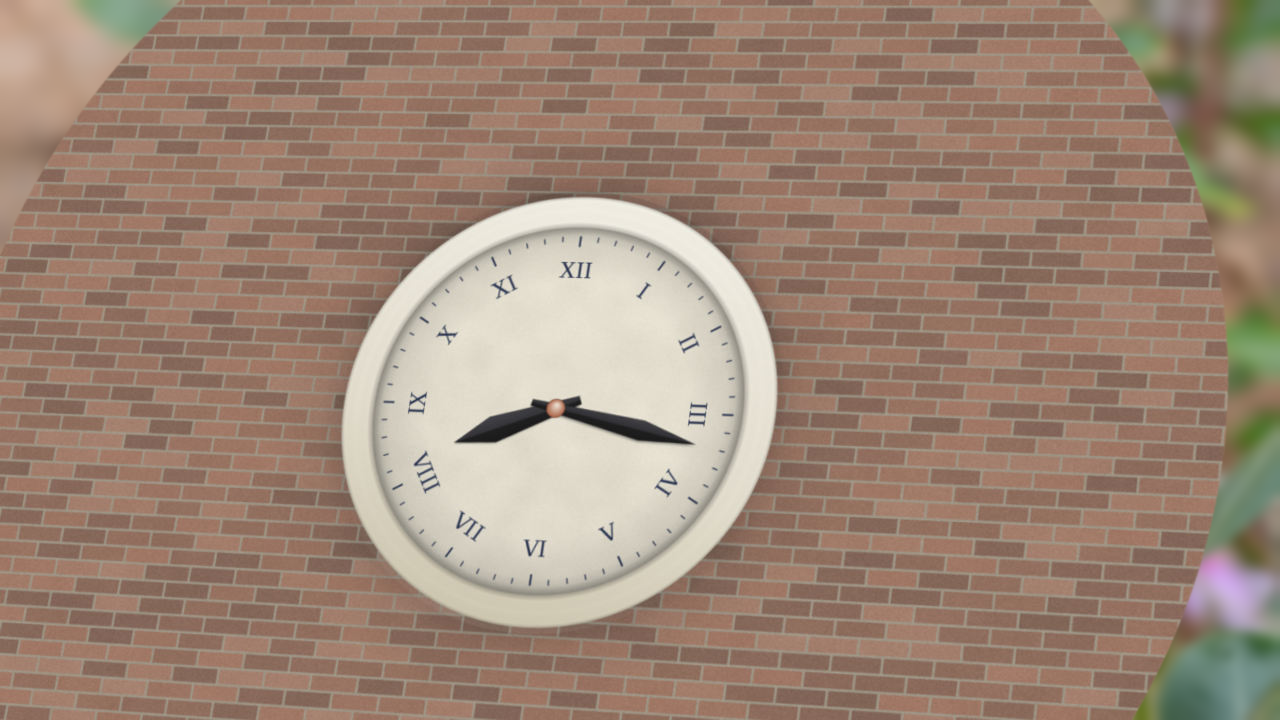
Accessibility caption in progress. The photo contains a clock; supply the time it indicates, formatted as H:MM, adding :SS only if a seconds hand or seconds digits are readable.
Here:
8:17
